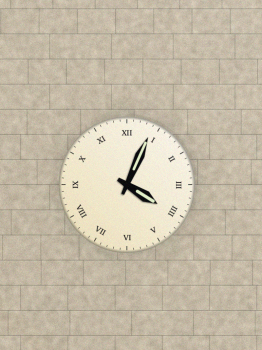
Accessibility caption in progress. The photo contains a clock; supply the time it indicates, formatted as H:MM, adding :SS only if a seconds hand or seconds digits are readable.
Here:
4:04
